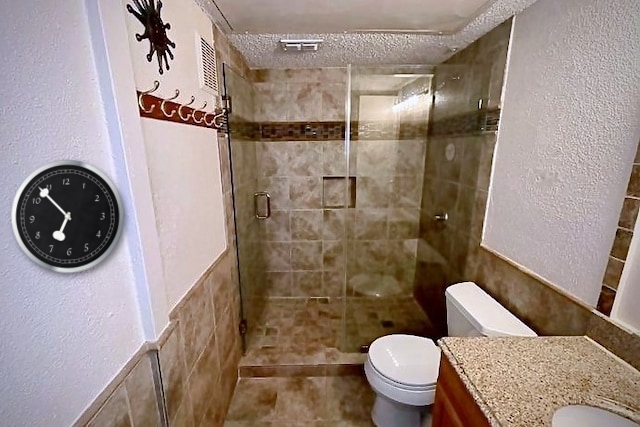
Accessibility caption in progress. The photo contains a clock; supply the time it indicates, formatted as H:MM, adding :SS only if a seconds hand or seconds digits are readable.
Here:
6:53
